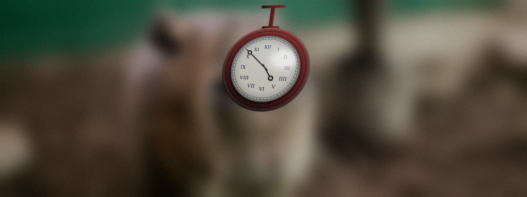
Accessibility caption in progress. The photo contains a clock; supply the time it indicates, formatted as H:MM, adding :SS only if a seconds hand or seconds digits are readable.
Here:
4:52
